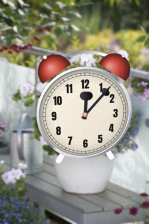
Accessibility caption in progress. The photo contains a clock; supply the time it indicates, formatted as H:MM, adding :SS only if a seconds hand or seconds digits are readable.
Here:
12:07
